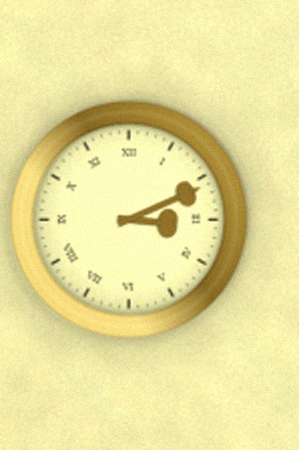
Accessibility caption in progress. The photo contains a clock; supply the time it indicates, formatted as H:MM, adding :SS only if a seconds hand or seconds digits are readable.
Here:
3:11
